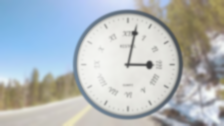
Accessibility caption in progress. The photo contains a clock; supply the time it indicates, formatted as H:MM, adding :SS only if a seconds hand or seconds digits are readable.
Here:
3:02
